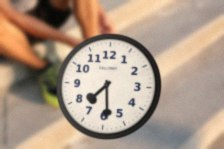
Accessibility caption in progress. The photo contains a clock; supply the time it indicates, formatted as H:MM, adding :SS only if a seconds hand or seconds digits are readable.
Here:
7:29
